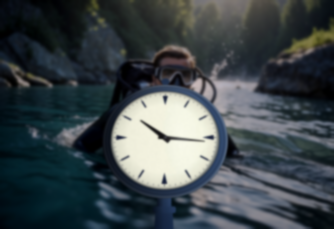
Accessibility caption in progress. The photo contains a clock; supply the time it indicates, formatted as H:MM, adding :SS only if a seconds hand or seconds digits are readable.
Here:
10:16
